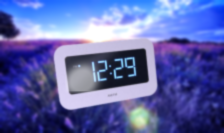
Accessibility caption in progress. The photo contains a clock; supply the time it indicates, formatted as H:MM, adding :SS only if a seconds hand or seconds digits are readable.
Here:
12:29
